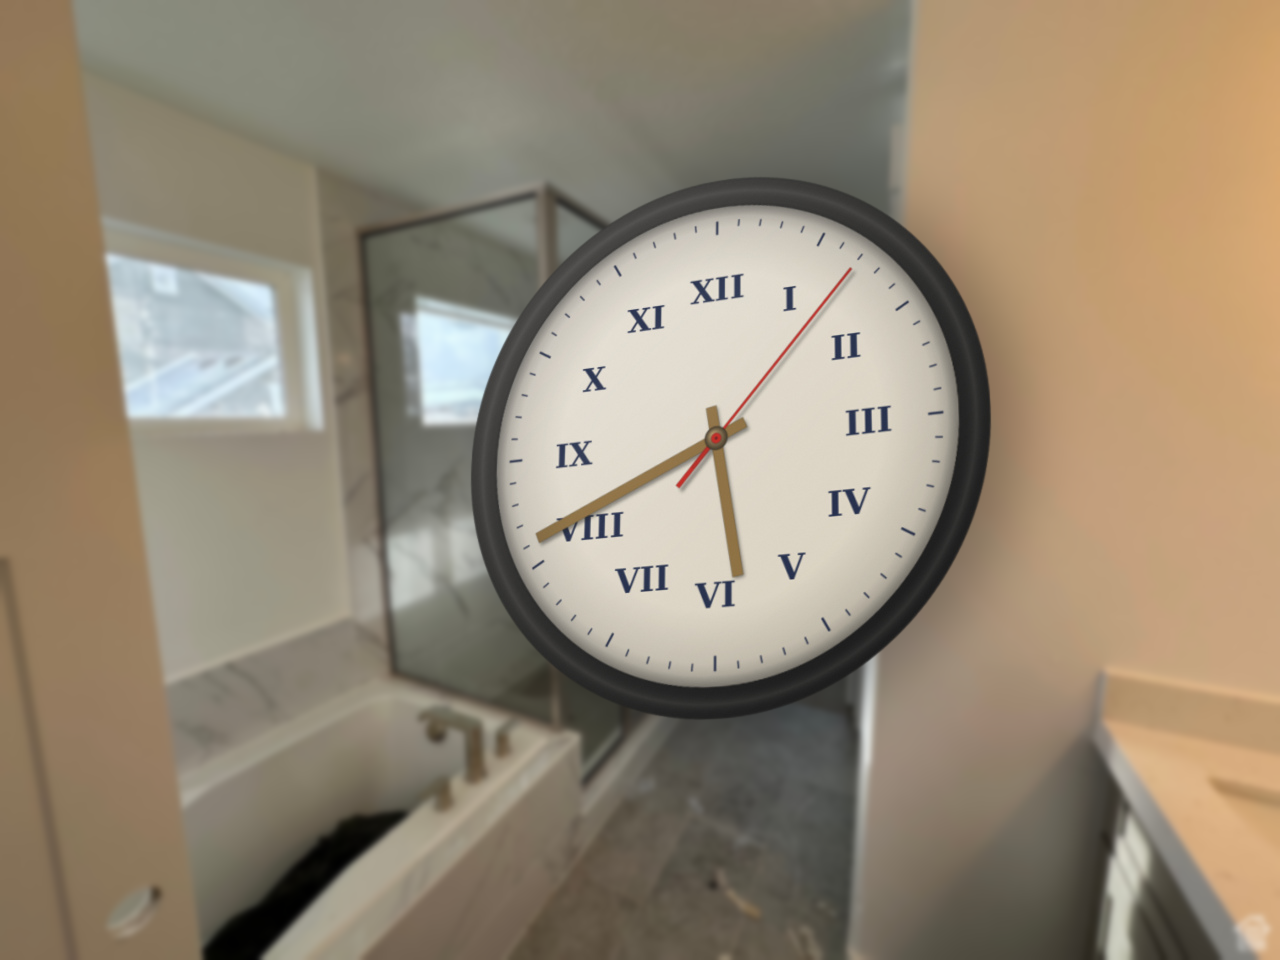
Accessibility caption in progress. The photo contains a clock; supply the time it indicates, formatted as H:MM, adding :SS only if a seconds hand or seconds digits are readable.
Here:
5:41:07
